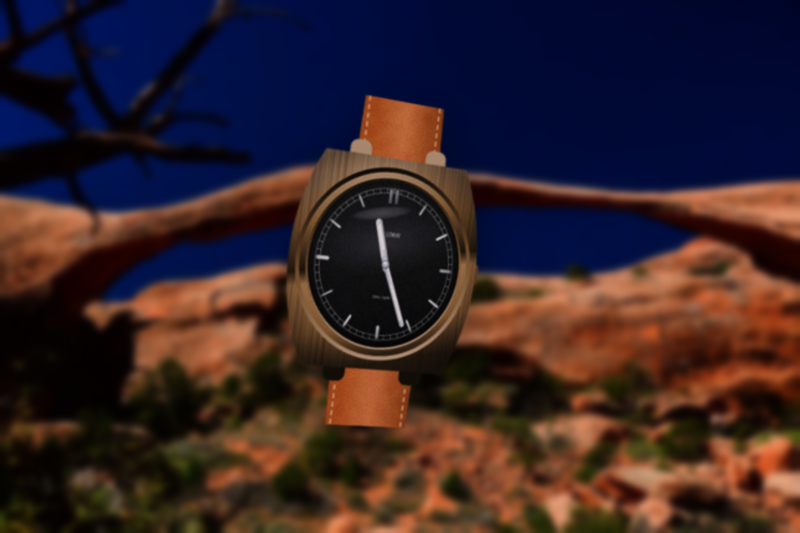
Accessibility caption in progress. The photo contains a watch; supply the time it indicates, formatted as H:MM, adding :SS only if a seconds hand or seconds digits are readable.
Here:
11:26
